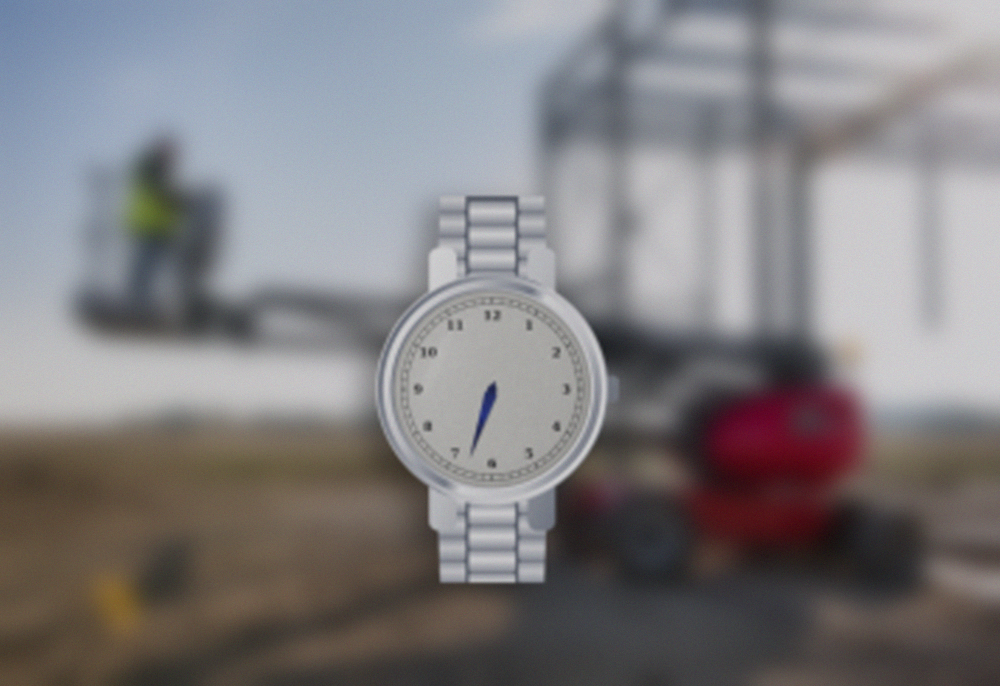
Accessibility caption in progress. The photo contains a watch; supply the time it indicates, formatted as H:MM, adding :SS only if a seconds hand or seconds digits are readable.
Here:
6:33
